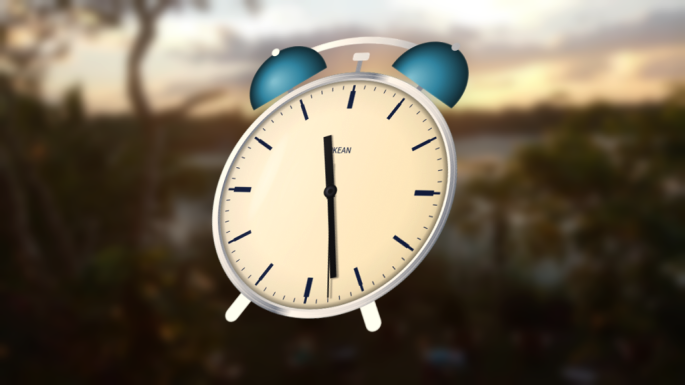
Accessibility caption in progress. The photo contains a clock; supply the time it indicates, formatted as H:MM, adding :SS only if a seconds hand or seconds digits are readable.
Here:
11:27:28
